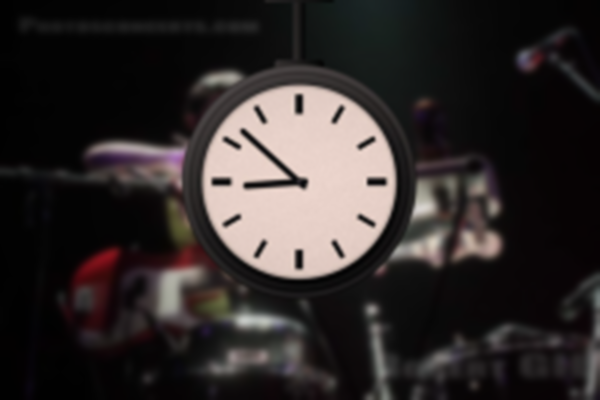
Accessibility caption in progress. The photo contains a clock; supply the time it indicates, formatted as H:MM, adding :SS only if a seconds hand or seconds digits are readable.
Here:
8:52
